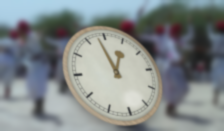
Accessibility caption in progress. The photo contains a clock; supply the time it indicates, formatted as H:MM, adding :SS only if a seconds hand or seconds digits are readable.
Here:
12:58
